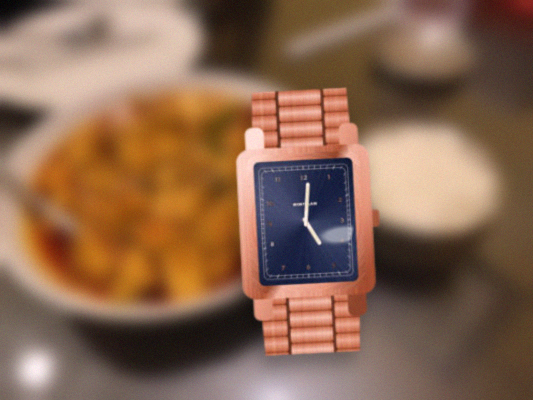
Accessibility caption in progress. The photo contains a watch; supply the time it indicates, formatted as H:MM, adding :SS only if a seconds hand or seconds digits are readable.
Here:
5:01
